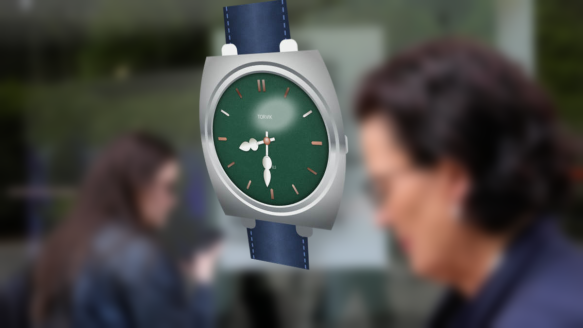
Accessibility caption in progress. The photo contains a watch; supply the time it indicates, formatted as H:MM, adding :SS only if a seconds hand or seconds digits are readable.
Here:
8:31
